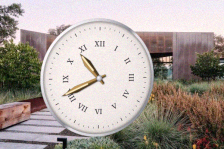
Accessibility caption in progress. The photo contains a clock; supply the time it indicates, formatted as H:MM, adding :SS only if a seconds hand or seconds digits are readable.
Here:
10:41
